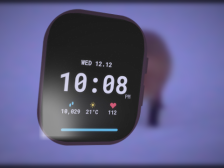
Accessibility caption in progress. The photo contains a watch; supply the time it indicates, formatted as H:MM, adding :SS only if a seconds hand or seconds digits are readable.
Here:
10:08
